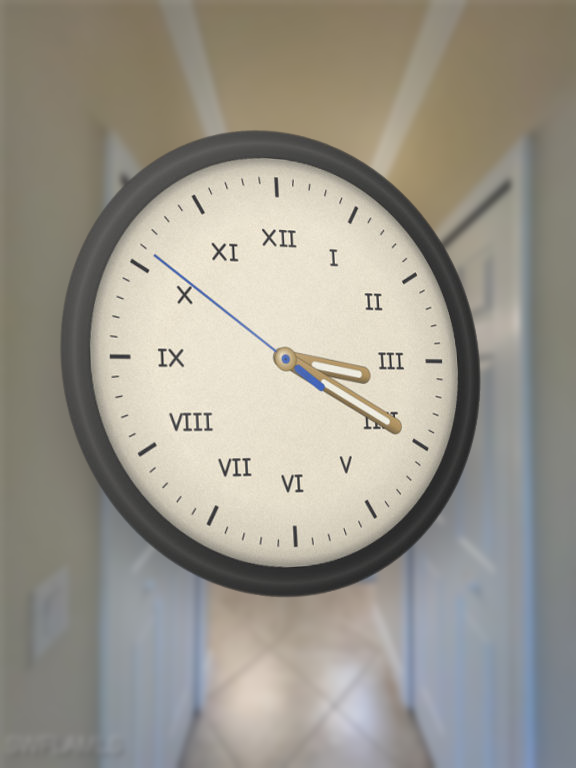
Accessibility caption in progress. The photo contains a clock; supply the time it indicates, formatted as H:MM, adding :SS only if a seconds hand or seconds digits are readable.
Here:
3:19:51
